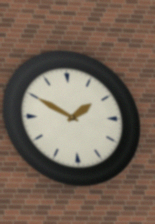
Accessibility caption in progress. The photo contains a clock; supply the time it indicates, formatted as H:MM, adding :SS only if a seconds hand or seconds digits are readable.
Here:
1:50
